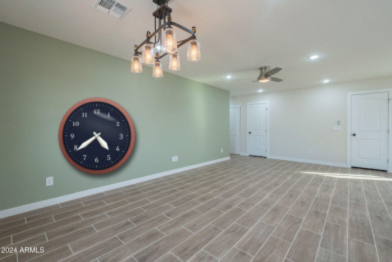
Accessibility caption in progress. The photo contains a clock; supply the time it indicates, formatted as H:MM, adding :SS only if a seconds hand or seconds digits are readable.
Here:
4:39
